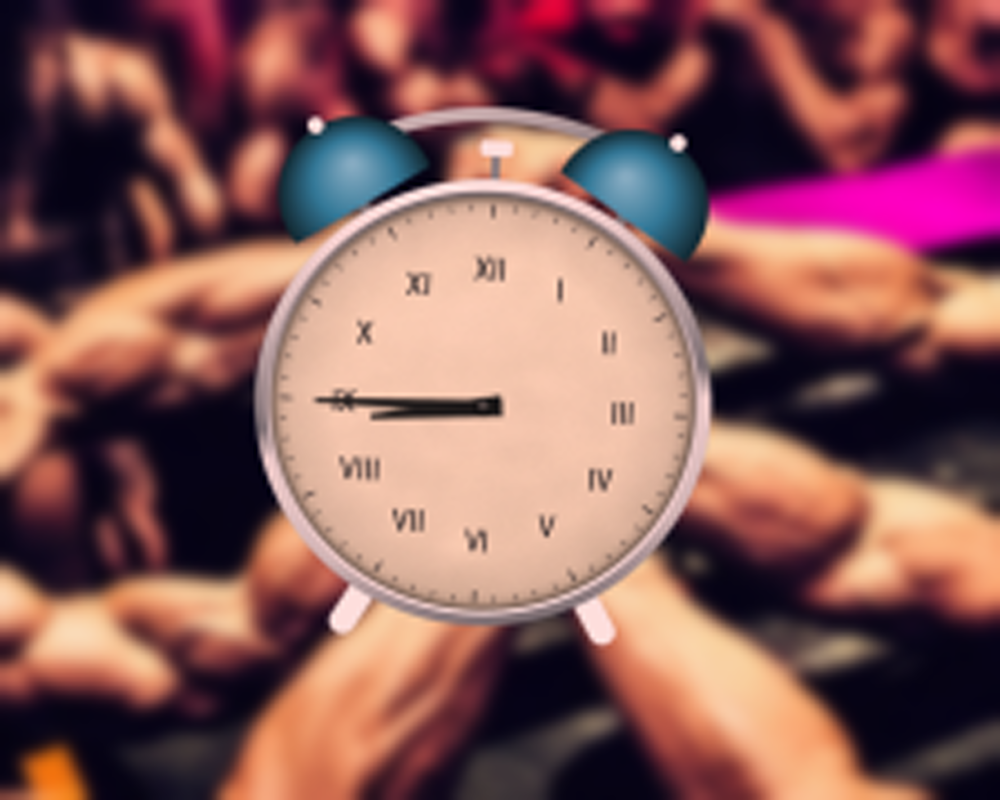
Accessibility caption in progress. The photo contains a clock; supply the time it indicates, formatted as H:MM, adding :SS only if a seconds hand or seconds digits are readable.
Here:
8:45
